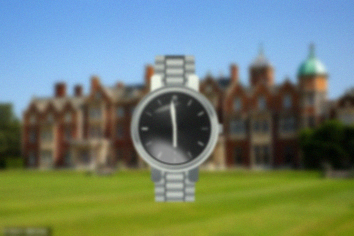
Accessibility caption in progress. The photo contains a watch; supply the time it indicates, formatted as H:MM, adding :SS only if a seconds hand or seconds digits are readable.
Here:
5:59
